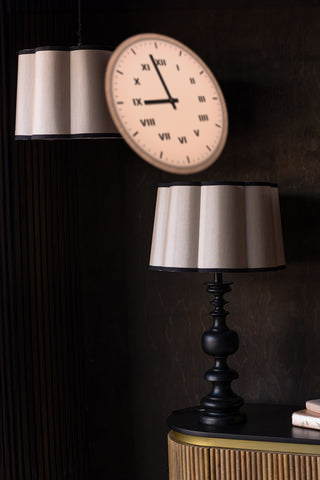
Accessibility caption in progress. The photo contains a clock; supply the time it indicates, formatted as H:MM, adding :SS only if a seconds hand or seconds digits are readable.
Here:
8:58
